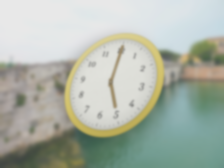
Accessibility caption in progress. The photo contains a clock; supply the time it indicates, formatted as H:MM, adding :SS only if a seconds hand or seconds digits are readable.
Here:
5:00
